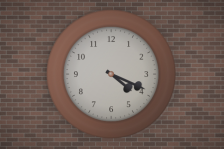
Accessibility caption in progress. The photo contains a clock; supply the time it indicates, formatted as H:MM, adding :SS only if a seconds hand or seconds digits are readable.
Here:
4:19
